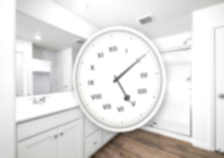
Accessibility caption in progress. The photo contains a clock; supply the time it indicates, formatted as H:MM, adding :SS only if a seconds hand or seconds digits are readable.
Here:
5:10
